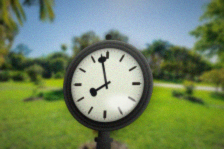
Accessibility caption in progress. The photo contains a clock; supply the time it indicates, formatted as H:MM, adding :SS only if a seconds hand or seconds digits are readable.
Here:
7:58
